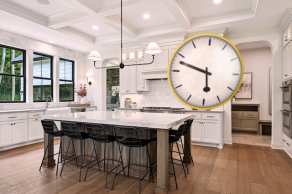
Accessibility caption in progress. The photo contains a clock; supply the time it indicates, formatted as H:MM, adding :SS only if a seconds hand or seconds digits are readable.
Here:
5:48
